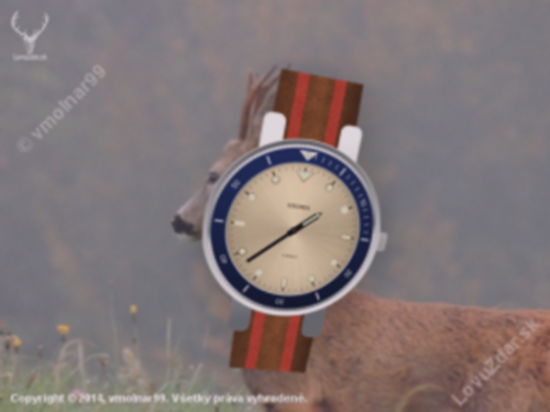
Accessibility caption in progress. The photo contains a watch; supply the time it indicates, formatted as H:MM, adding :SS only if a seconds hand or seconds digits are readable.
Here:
1:38
